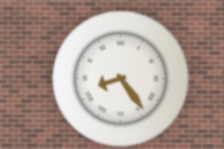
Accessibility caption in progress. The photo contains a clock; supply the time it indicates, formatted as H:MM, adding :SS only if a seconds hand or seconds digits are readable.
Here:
8:24
